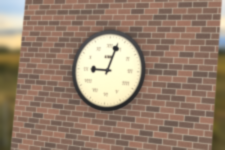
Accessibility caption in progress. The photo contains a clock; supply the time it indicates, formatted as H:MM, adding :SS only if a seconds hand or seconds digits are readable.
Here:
9:03
